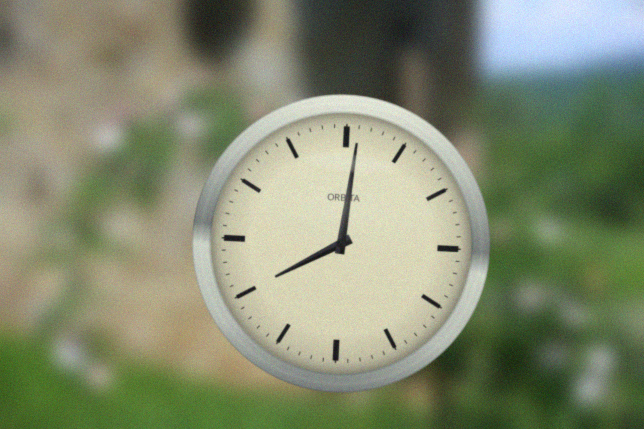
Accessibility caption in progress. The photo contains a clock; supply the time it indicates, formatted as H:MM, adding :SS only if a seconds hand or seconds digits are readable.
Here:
8:01
